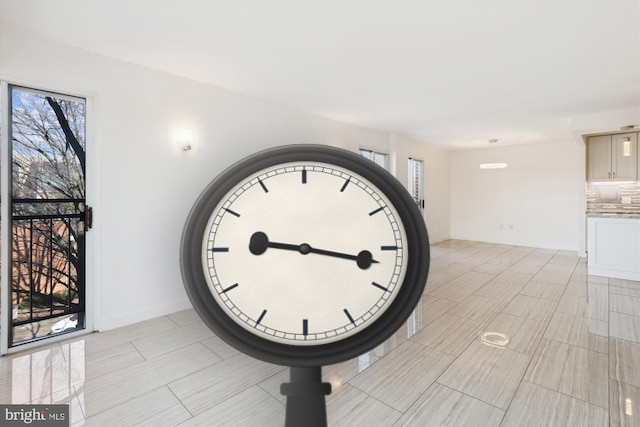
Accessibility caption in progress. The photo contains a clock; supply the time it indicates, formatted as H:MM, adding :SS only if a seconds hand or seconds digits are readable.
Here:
9:17
